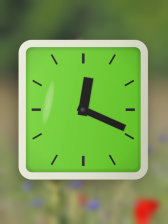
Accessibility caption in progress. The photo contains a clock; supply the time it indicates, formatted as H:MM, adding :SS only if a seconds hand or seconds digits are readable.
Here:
12:19
